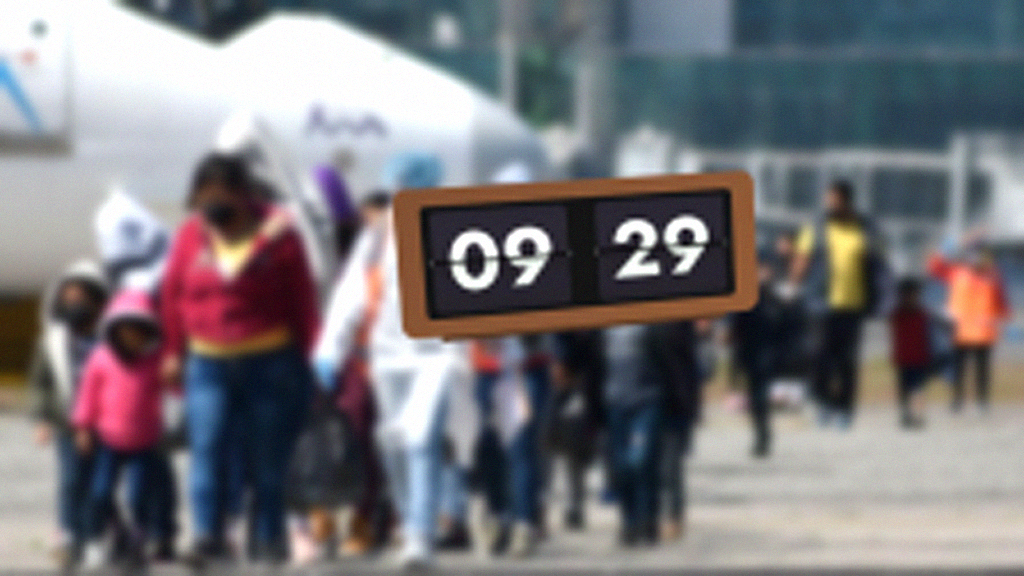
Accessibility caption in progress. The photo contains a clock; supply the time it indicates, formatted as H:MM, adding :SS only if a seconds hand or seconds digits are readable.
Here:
9:29
